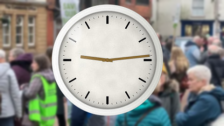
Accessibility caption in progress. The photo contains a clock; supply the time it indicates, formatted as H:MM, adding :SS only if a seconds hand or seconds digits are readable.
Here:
9:14
